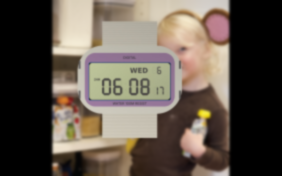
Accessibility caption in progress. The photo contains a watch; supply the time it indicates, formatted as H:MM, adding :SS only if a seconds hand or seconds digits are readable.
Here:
6:08
